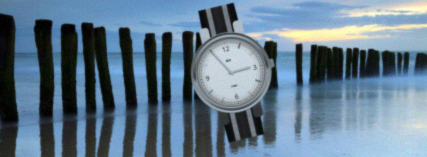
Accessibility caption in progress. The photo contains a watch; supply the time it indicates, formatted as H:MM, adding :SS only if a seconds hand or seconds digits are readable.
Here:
2:55
